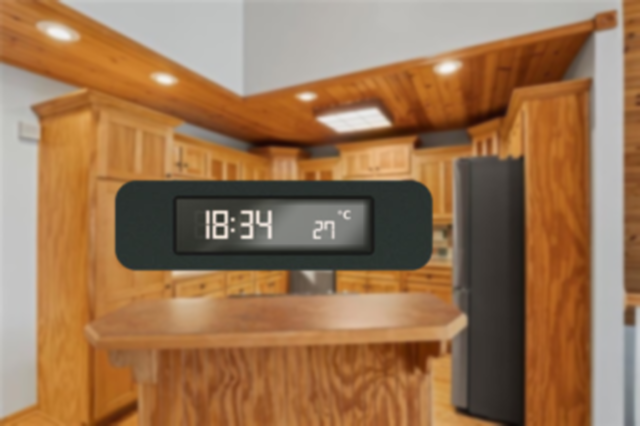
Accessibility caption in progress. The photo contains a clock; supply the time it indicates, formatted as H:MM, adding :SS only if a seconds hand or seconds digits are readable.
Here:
18:34
